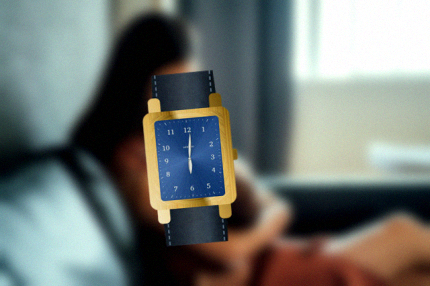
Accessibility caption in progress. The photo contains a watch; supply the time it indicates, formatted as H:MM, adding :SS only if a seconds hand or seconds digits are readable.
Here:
6:01
